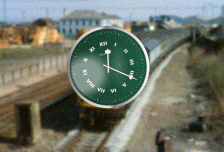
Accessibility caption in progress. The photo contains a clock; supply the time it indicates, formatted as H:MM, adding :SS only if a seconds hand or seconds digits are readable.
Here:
12:21
